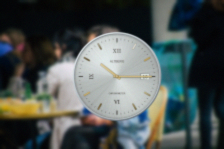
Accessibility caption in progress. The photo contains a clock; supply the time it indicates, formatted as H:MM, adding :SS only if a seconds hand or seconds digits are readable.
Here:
10:15
